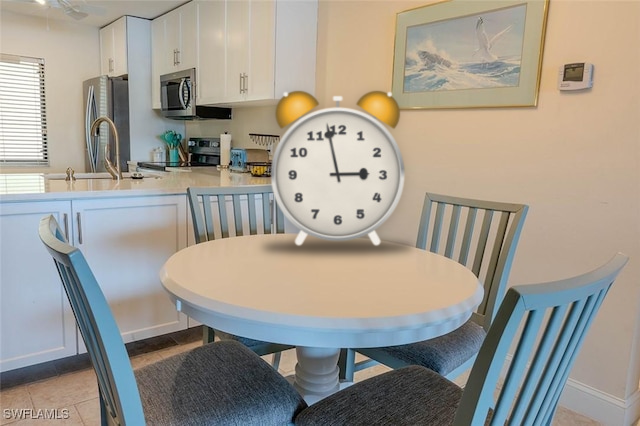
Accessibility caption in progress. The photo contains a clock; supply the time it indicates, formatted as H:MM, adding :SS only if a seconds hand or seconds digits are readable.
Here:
2:58
